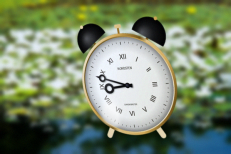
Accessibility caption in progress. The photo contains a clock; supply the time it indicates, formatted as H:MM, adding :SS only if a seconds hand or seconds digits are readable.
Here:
8:48
